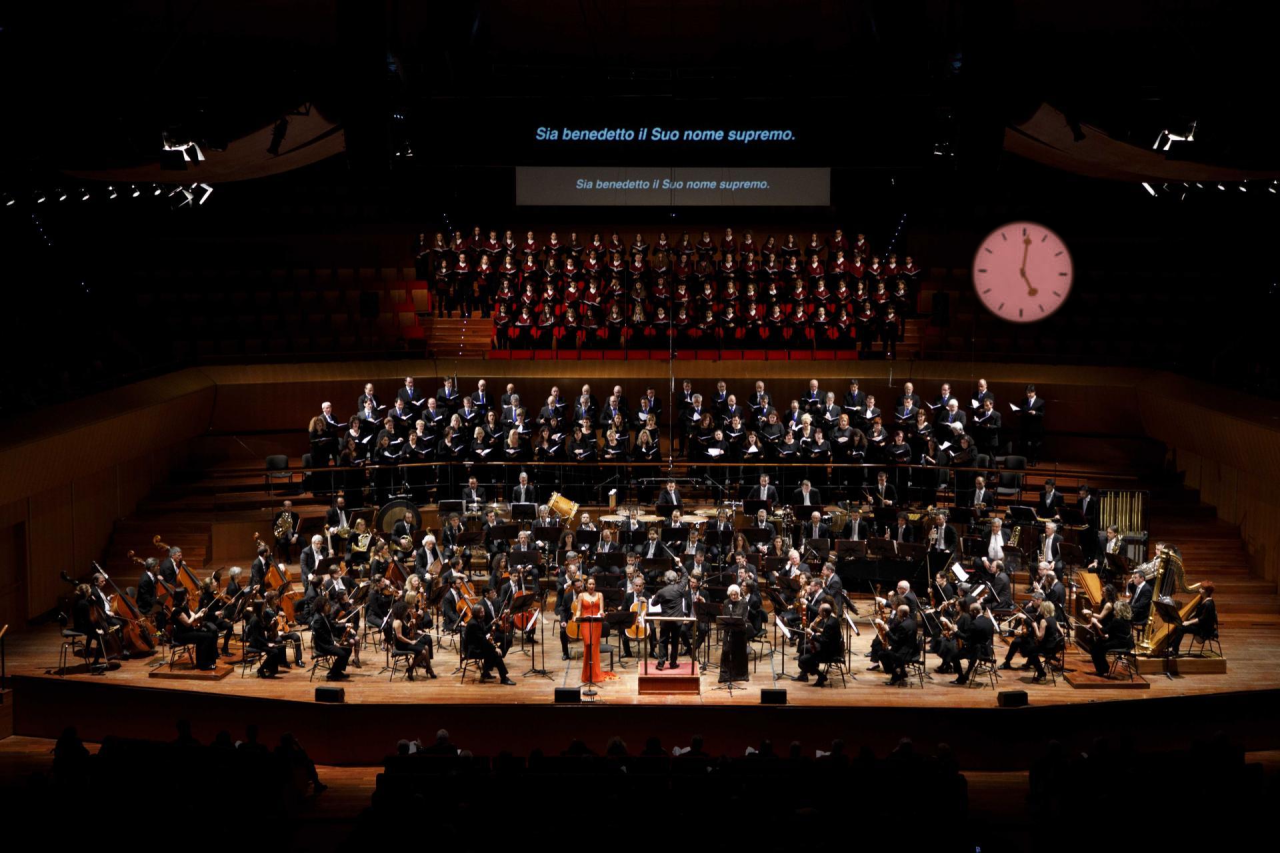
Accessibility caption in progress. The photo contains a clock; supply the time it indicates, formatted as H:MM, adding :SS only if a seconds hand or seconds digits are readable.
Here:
5:01
